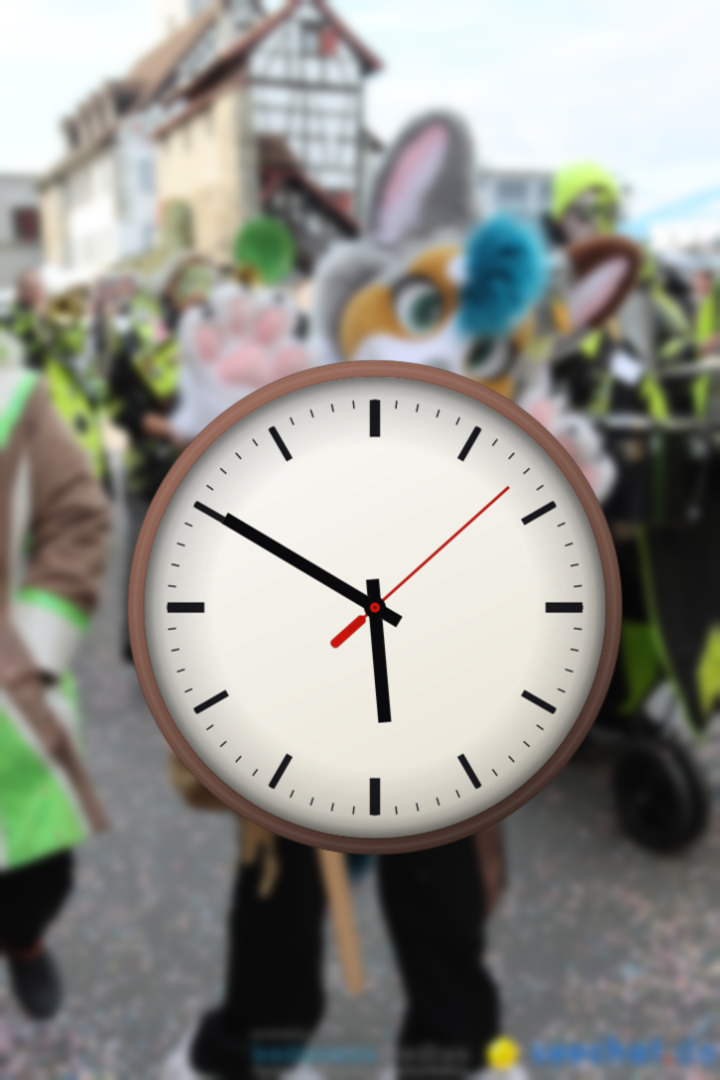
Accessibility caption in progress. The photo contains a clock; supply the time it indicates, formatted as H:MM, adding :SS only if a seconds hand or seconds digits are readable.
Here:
5:50:08
